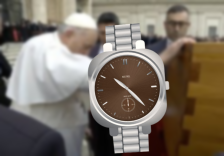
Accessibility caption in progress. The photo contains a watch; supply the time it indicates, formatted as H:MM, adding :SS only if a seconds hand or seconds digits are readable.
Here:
10:23
